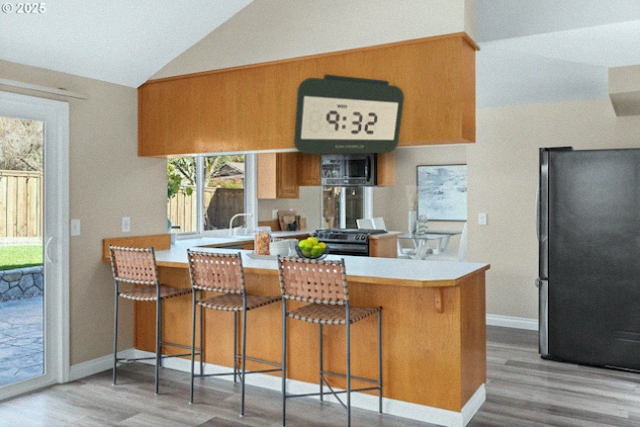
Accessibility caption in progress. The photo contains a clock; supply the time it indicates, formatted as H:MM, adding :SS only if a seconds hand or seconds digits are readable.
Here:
9:32
